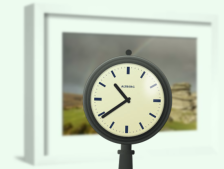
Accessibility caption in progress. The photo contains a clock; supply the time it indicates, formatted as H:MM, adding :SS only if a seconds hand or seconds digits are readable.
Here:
10:39
